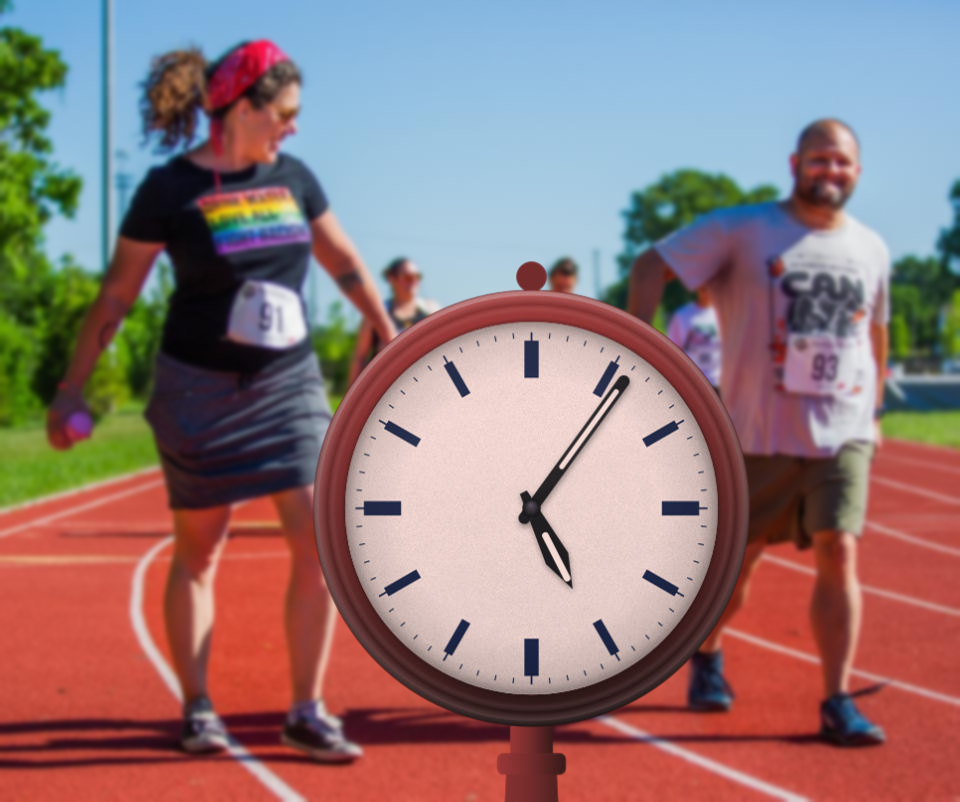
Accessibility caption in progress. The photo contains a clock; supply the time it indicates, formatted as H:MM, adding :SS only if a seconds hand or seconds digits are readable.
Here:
5:06
